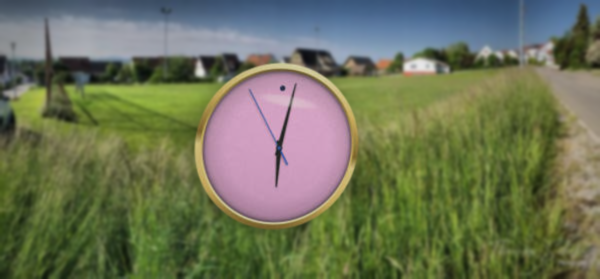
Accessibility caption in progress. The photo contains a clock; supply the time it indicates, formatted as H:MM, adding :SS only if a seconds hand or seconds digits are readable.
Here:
6:01:55
